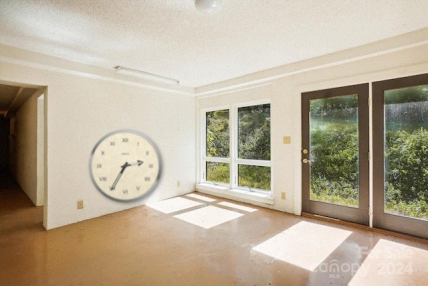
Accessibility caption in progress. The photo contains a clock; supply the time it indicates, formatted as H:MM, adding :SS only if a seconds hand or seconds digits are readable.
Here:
2:35
